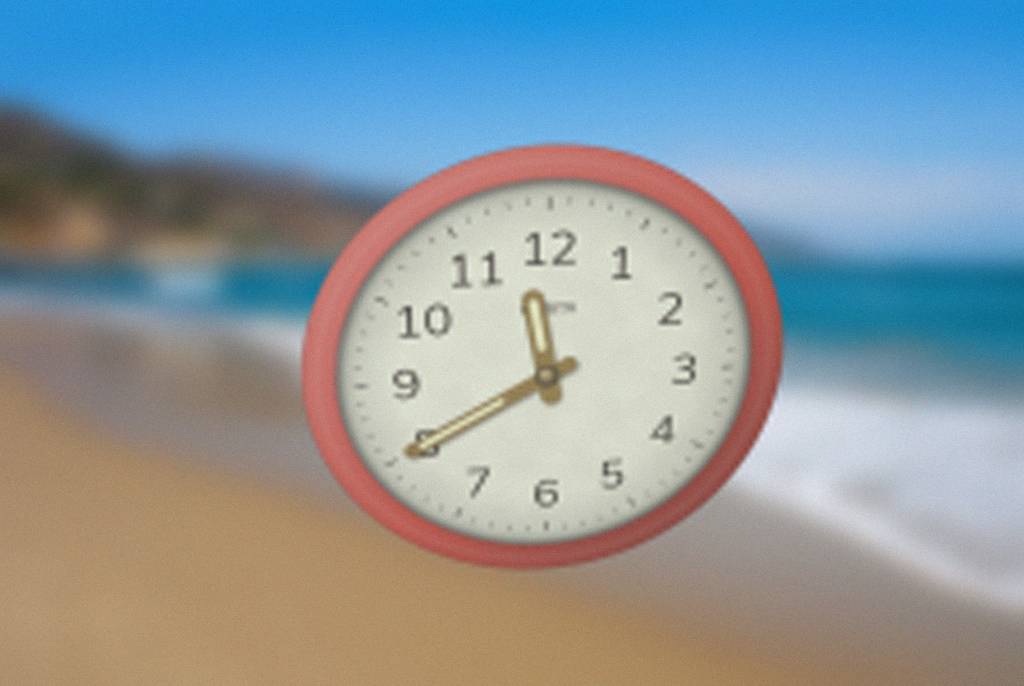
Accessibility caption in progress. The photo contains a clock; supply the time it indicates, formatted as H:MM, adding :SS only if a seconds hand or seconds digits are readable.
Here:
11:40
